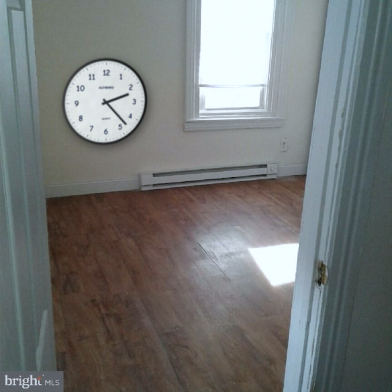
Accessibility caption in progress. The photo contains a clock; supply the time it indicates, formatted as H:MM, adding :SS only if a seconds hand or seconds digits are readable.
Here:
2:23
